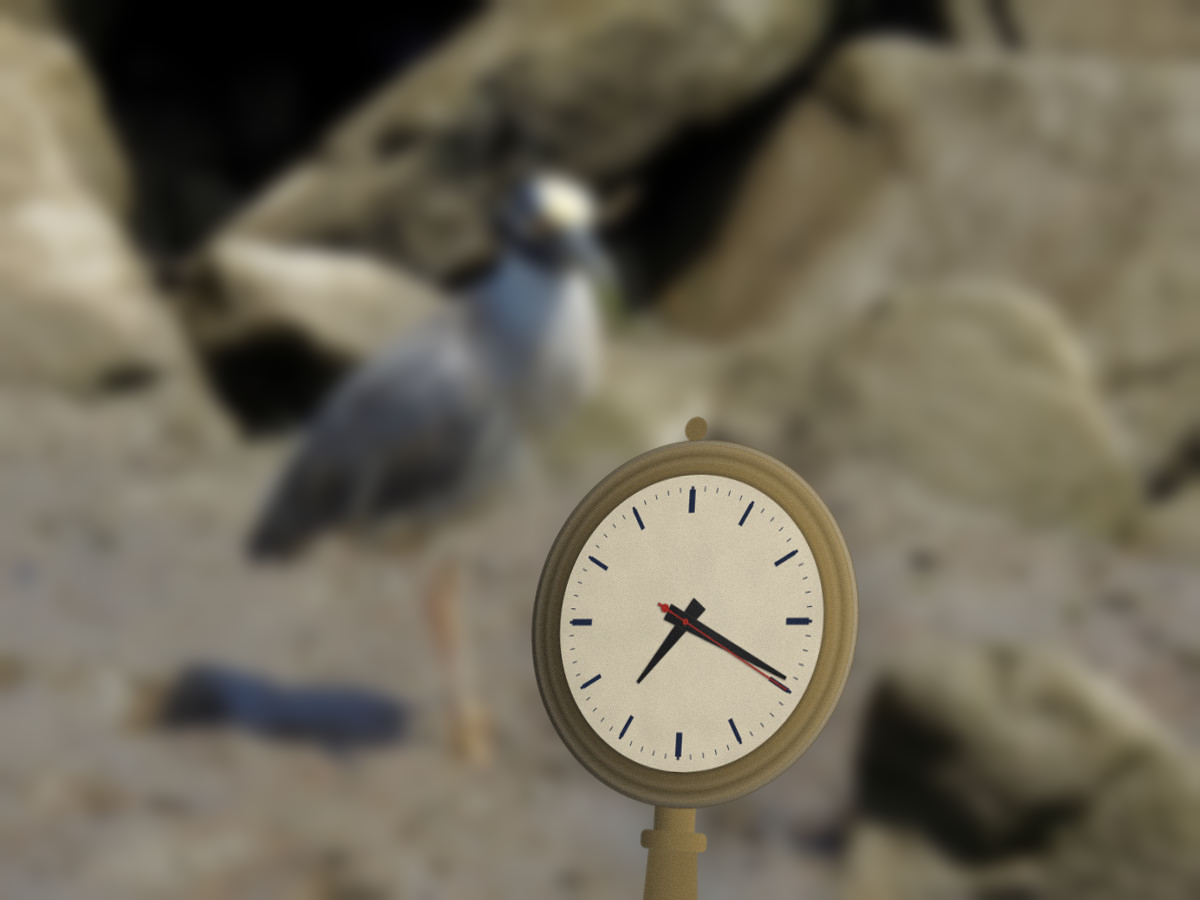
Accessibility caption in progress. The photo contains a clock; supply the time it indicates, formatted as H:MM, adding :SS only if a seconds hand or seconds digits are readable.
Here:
7:19:20
